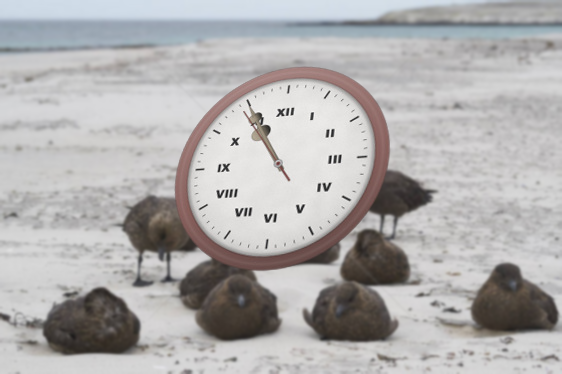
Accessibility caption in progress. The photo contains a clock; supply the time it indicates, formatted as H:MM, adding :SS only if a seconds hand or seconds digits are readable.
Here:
10:54:54
